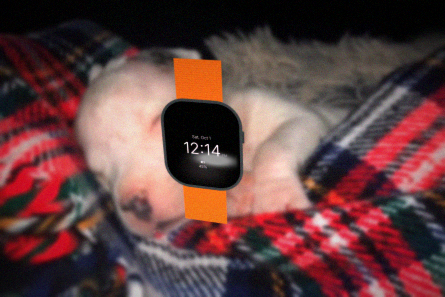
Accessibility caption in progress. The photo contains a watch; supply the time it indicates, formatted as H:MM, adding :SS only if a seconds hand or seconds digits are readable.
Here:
12:14
